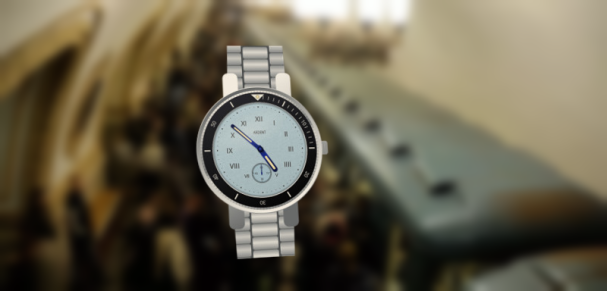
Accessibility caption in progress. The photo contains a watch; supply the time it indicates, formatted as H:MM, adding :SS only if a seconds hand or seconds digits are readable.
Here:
4:52
